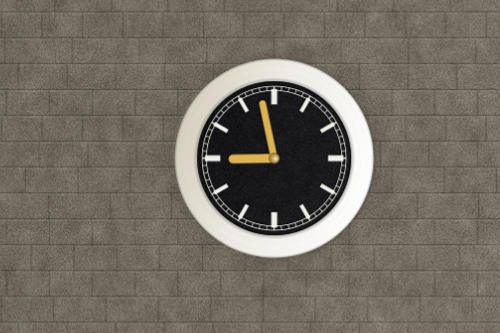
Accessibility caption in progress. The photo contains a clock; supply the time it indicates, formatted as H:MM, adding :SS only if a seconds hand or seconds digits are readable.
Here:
8:58
